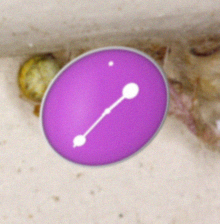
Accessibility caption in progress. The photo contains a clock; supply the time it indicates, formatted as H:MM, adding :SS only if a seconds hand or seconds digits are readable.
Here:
1:37
